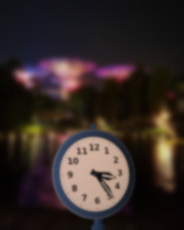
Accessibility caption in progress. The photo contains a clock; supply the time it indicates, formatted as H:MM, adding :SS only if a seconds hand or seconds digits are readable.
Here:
3:24
